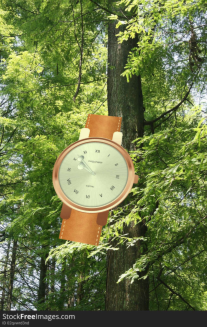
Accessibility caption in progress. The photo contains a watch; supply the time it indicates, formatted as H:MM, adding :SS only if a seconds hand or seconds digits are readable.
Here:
9:52
